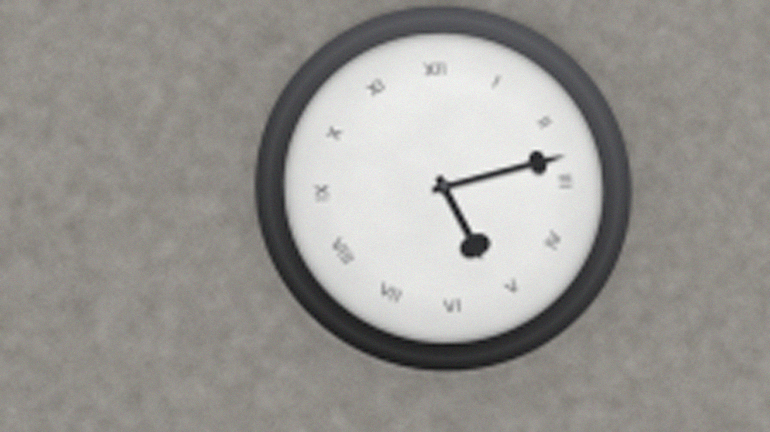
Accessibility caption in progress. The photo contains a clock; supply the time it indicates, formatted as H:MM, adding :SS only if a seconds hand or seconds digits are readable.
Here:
5:13
